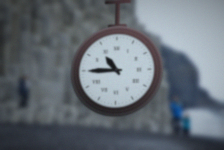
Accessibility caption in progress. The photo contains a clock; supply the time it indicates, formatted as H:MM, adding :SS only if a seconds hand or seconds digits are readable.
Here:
10:45
